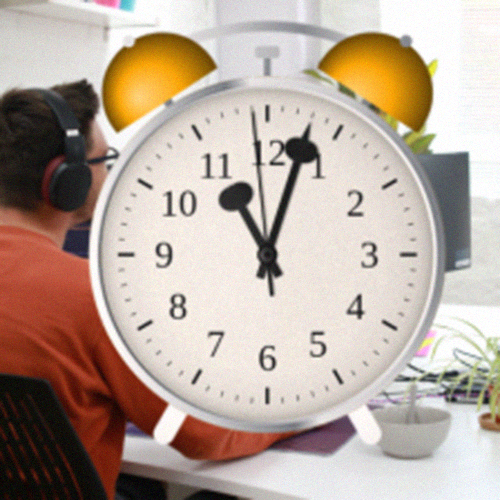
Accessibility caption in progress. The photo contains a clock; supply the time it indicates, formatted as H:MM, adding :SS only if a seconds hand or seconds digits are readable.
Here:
11:02:59
